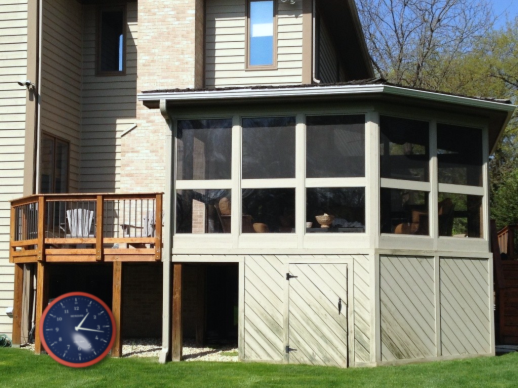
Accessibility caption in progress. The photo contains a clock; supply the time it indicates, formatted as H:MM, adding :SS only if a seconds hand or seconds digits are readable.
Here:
1:17
